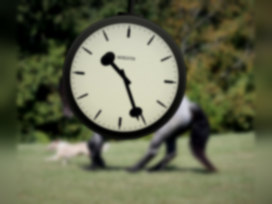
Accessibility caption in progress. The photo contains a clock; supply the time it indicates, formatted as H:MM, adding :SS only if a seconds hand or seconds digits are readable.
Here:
10:26
